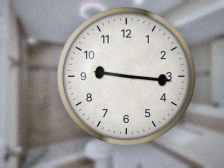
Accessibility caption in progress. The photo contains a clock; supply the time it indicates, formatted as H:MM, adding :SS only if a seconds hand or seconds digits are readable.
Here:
9:16
